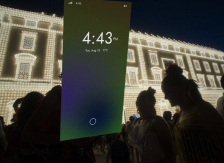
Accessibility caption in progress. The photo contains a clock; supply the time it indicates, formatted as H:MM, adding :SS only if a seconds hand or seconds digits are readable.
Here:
4:43
